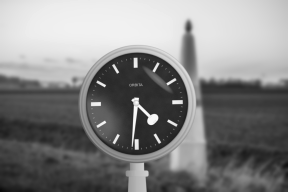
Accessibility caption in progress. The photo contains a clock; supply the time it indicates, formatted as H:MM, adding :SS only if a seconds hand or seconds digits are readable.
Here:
4:31
